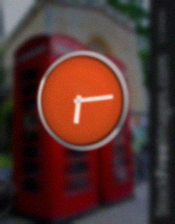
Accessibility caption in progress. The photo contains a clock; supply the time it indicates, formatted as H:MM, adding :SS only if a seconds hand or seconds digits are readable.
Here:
6:14
